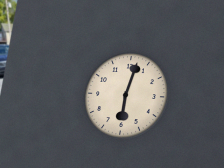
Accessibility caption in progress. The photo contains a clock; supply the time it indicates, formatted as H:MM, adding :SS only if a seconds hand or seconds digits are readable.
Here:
6:02
